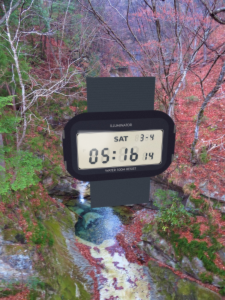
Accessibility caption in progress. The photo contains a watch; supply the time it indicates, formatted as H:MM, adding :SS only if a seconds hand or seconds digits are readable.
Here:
5:16:14
